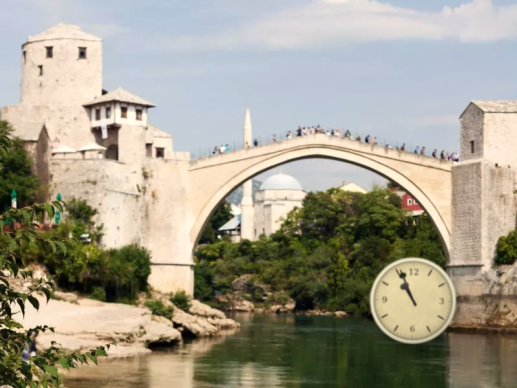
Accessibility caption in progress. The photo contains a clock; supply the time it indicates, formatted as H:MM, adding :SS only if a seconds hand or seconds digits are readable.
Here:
10:56
